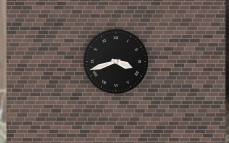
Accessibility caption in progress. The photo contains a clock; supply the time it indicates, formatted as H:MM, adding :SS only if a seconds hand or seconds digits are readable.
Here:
3:42
